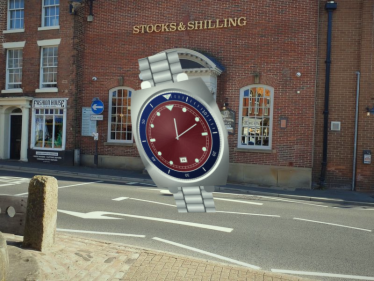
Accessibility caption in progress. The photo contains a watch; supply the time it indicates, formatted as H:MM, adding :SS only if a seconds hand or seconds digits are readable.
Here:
12:11
